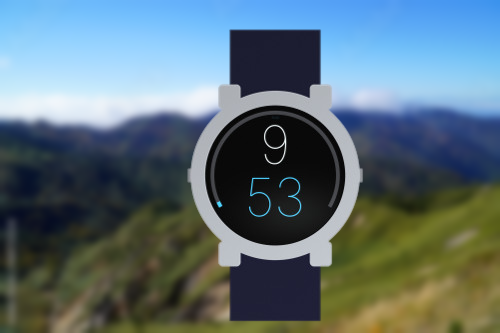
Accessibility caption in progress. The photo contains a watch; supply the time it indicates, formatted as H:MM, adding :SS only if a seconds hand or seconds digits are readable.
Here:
9:53
